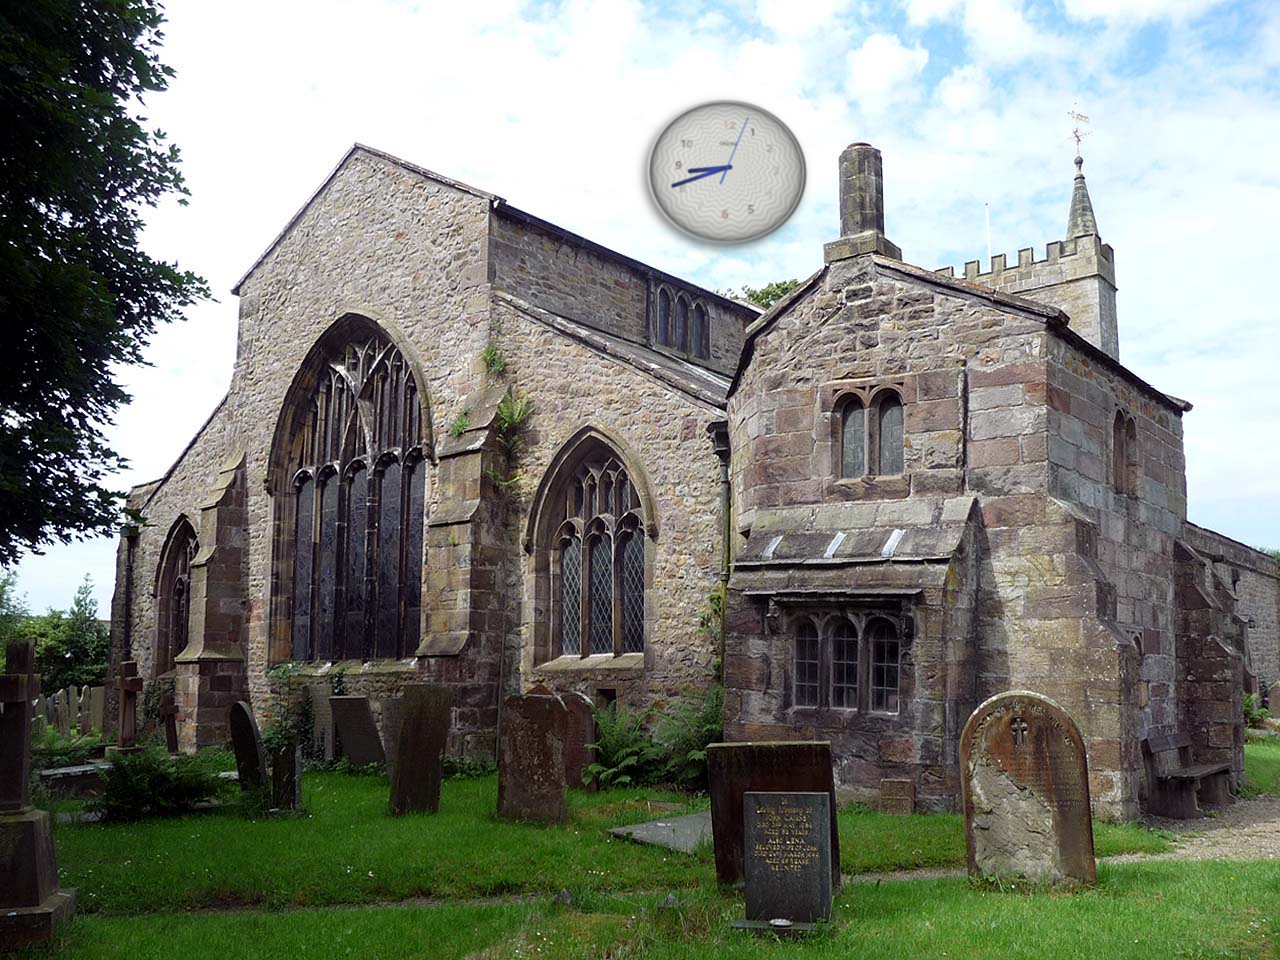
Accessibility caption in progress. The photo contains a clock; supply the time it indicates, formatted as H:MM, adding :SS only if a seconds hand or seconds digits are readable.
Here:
8:41:03
